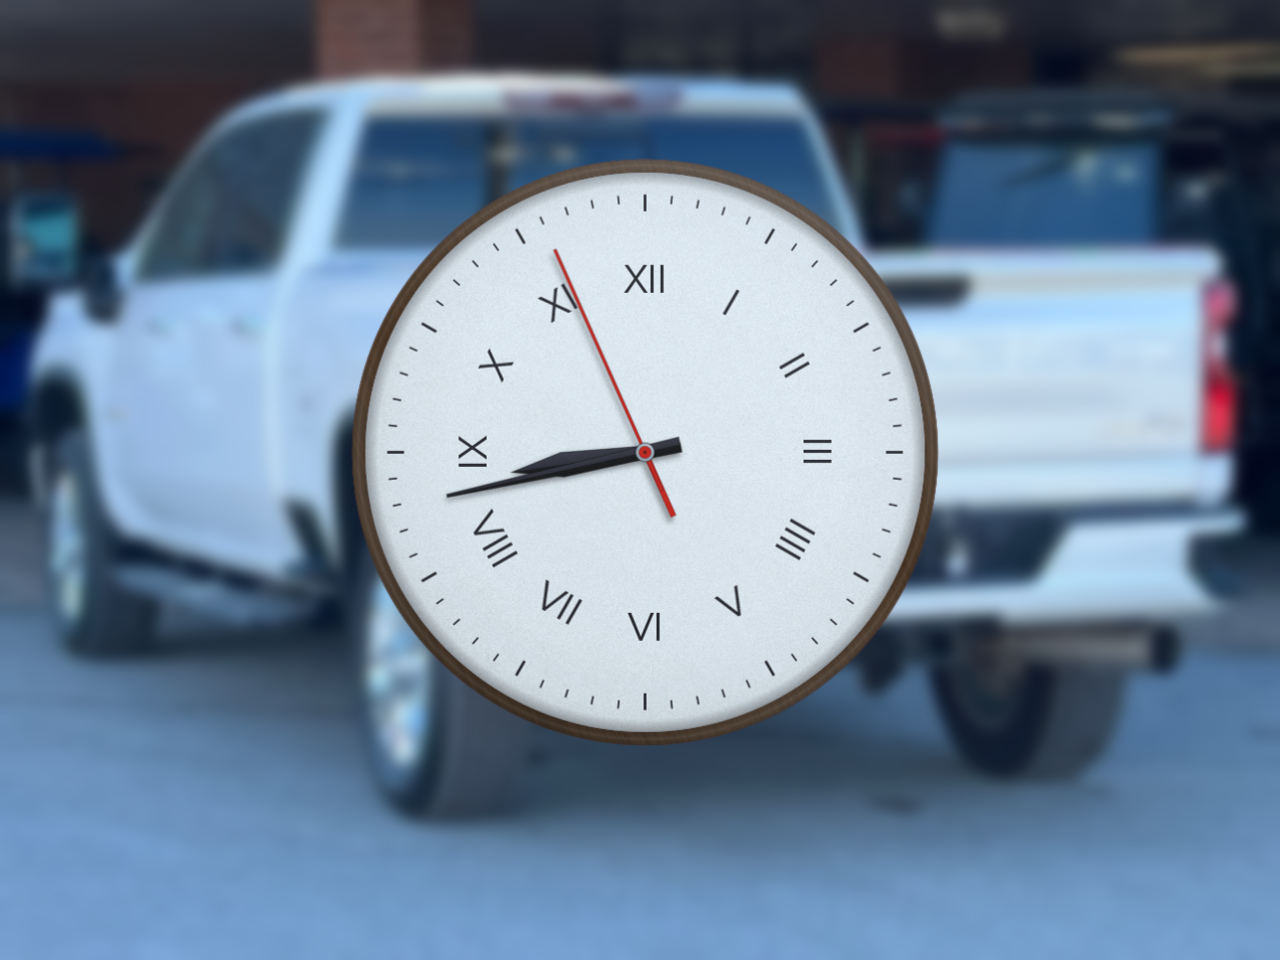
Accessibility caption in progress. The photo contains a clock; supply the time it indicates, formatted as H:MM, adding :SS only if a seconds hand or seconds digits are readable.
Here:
8:42:56
